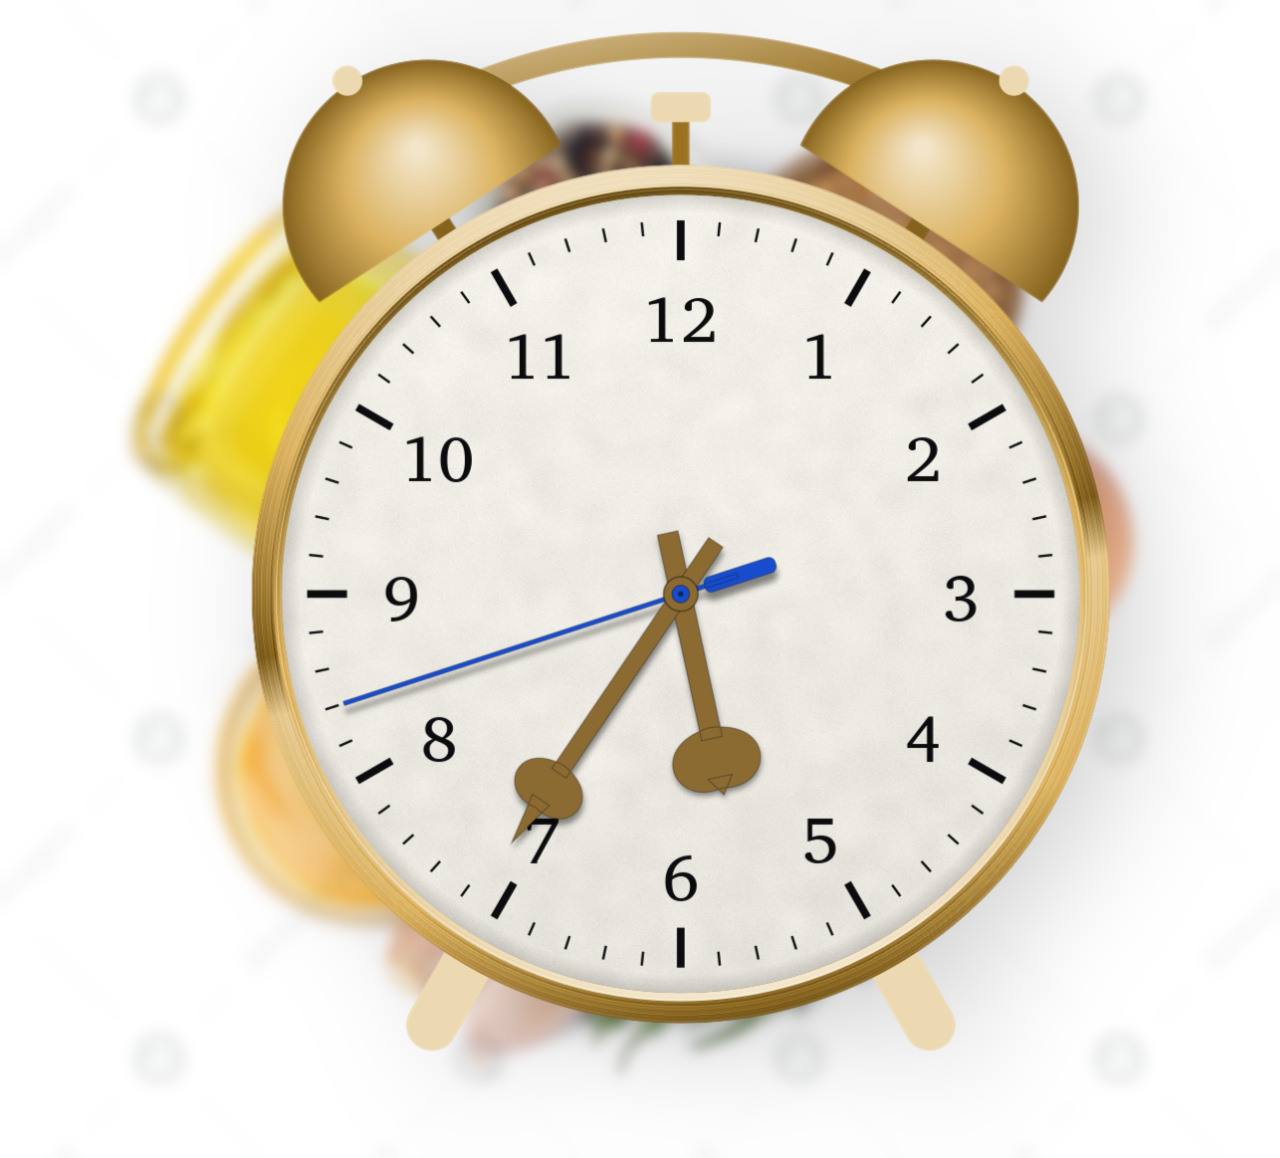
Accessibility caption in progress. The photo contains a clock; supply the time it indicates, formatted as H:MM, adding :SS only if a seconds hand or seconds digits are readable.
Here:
5:35:42
